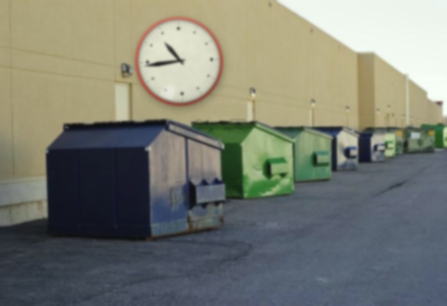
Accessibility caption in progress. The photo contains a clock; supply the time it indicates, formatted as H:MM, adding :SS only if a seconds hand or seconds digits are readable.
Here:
10:44
